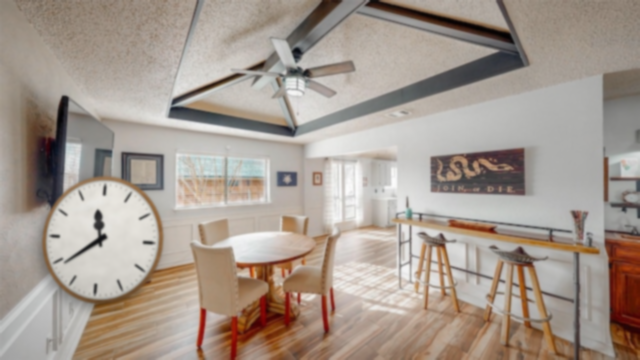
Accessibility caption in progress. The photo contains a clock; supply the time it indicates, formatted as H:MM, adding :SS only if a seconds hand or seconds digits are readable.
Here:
11:39
